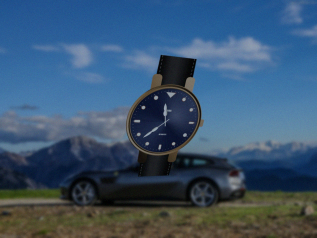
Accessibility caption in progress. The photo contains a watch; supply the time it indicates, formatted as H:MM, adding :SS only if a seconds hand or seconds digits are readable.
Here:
11:38
